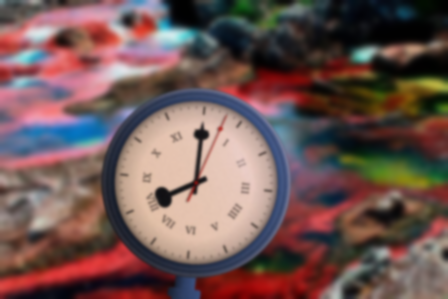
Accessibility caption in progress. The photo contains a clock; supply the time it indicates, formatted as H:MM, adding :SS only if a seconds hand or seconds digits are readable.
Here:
8:00:03
